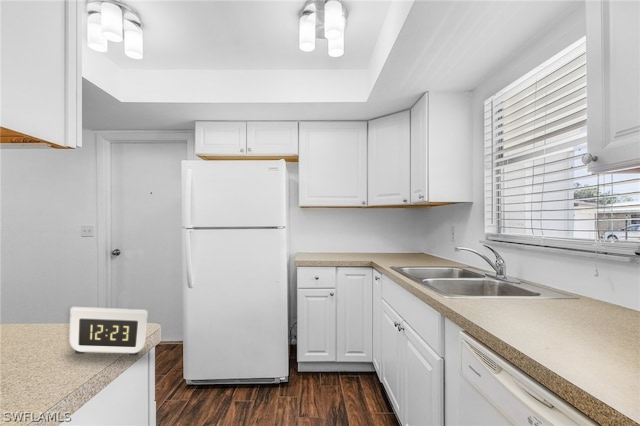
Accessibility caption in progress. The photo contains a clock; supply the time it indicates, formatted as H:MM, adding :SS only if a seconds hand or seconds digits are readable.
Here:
12:23
